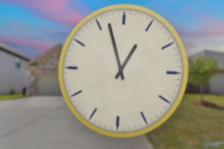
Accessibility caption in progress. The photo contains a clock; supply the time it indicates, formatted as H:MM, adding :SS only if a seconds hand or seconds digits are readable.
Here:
12:57
